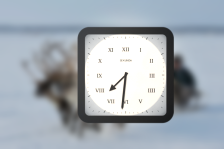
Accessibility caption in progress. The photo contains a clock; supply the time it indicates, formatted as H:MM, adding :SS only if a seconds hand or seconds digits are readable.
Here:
7:31
